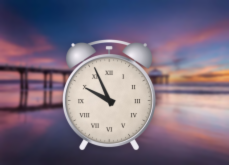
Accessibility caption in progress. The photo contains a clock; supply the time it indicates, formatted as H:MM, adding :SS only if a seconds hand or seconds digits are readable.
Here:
9:56
